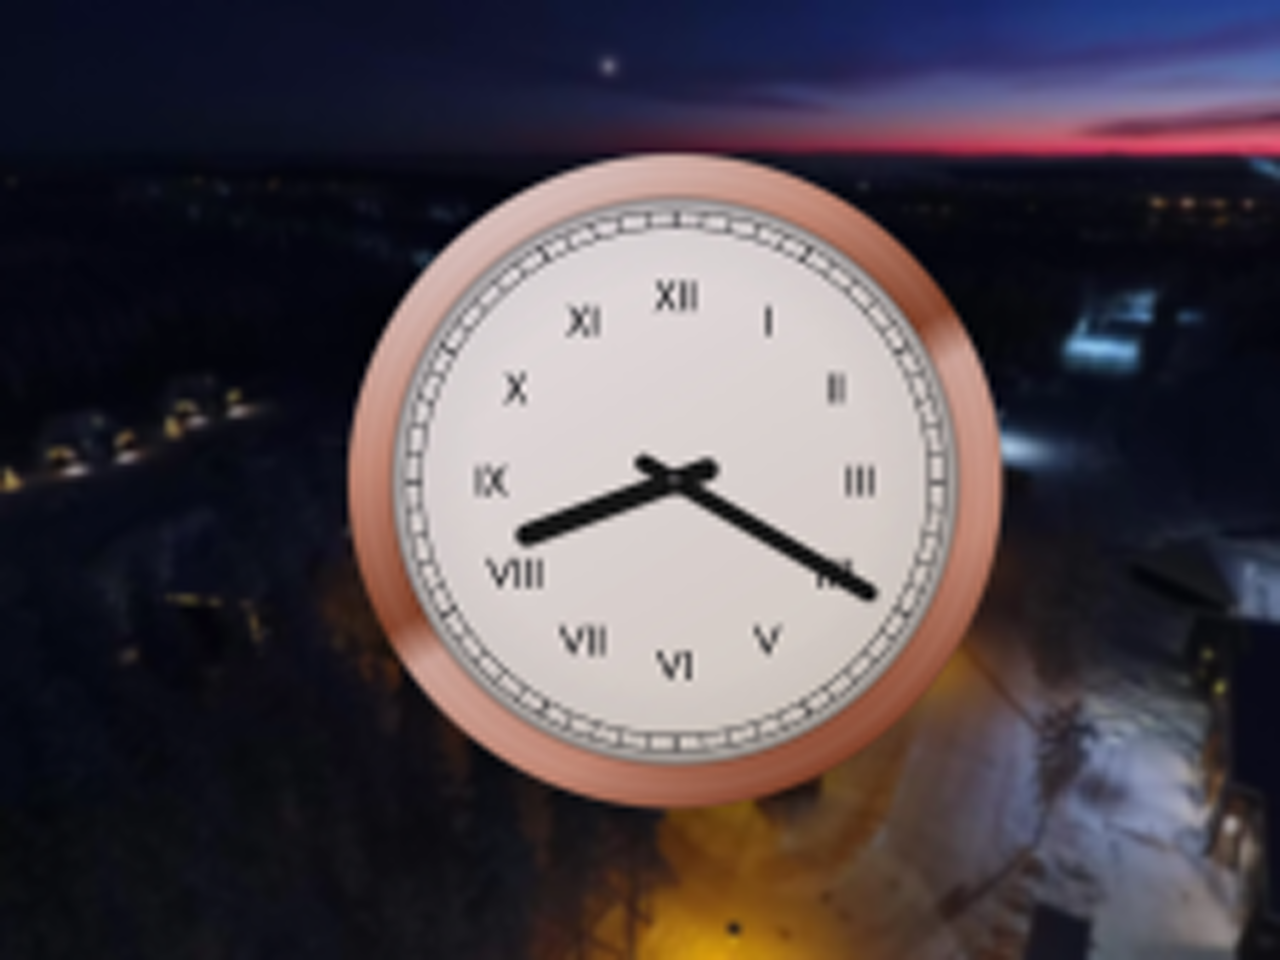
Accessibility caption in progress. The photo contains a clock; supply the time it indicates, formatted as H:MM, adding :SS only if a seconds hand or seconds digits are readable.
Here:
8:20
